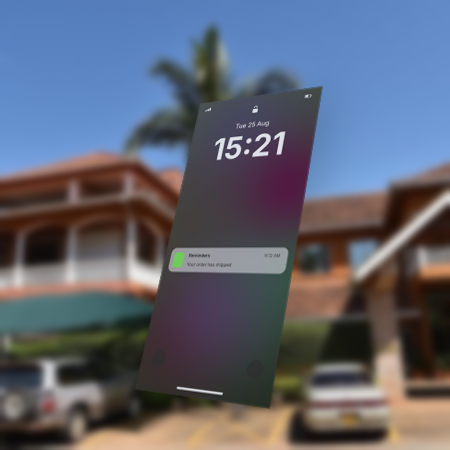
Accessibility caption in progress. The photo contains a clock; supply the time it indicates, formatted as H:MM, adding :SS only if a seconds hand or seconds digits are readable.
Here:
15:21
